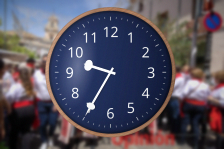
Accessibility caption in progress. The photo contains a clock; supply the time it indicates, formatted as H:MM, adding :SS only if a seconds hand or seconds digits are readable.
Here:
9:35
